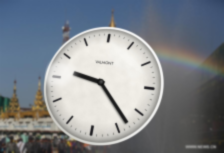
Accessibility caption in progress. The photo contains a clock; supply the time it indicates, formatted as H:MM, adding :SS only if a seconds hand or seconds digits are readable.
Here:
9:23
